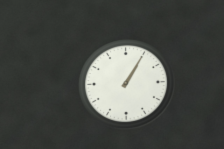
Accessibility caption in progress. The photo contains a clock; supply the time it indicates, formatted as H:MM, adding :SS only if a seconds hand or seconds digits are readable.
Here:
1:05
